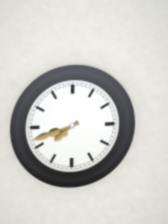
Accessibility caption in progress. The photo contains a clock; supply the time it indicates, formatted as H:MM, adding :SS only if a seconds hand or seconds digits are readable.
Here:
7:42
